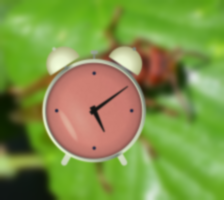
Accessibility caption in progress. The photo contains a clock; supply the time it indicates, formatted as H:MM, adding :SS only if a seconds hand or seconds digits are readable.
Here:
5:09
